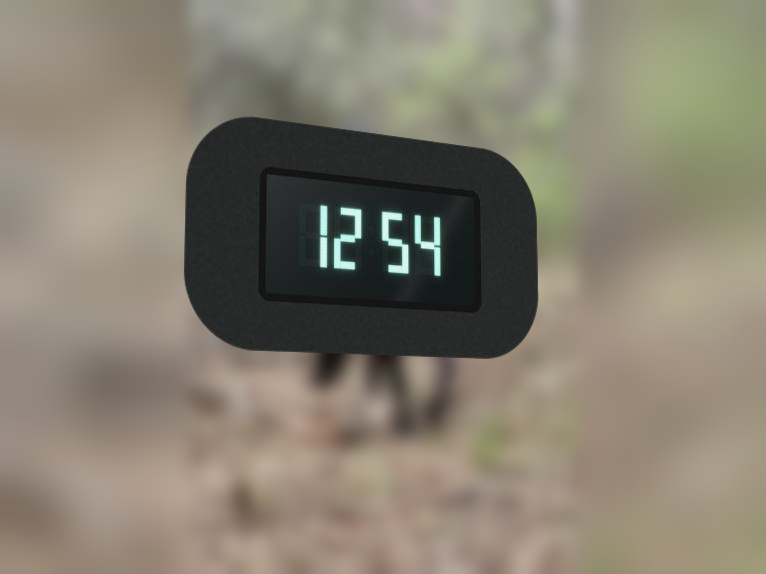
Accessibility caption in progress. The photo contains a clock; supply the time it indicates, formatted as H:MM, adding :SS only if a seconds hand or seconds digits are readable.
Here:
12:54
